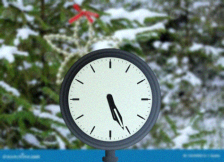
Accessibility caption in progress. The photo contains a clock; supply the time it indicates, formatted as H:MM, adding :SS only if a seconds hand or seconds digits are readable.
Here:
5:26
